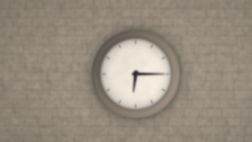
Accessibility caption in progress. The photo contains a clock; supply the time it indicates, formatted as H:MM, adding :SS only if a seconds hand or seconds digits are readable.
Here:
6:15
